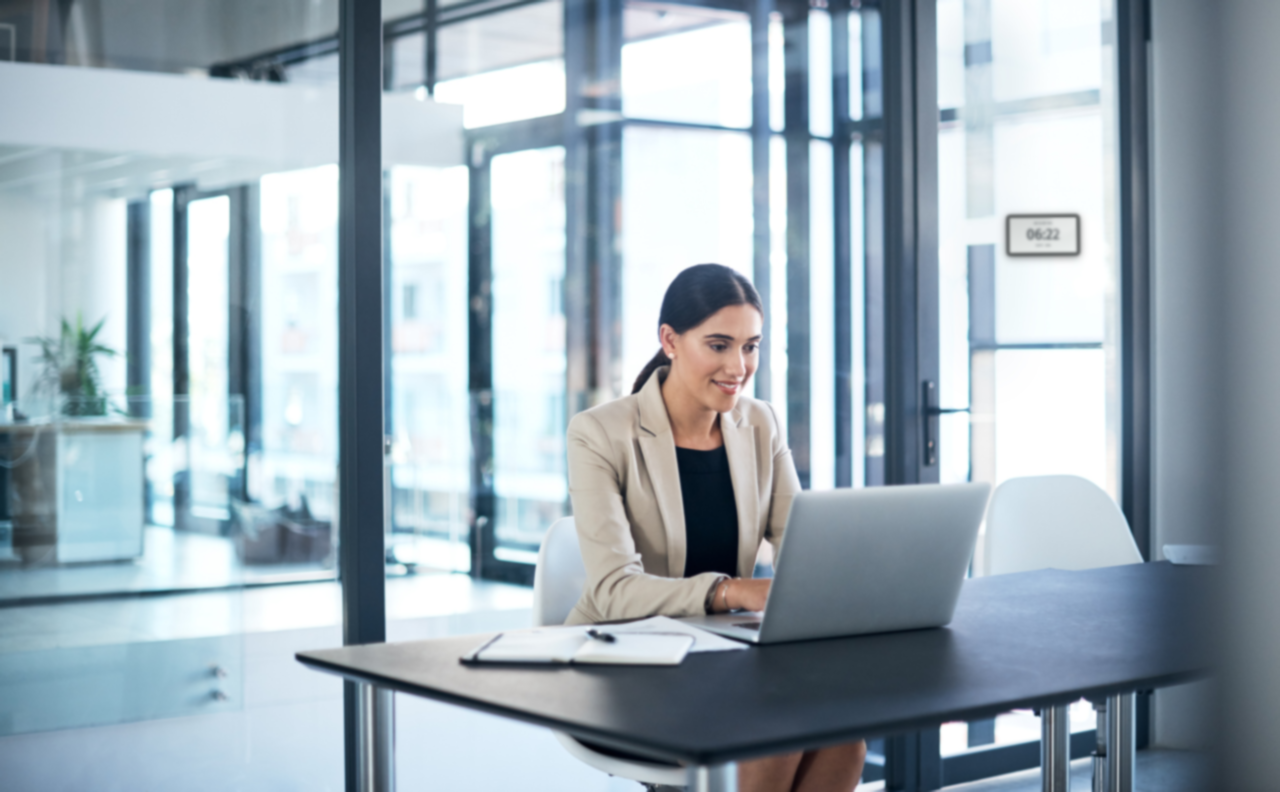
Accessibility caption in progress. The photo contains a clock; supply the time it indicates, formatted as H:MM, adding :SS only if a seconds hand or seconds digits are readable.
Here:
6:22
